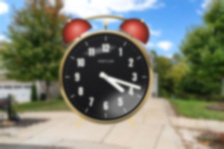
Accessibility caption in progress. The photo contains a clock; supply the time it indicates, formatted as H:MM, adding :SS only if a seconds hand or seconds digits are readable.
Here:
4:18
